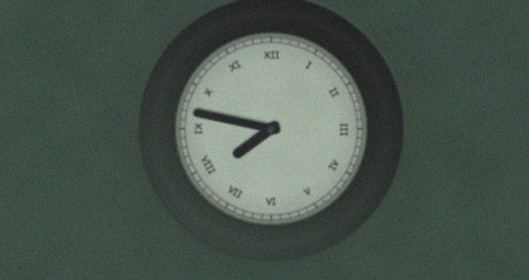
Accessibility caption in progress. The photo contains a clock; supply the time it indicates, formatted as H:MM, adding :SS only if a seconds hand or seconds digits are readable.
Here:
7:47
